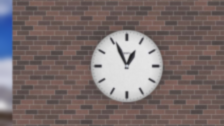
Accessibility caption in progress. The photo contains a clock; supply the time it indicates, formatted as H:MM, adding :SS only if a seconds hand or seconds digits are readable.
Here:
12:56
